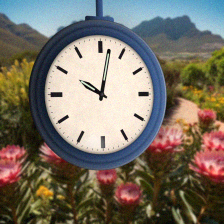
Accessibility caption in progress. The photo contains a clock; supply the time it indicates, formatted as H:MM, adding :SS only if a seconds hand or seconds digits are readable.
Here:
10:02
